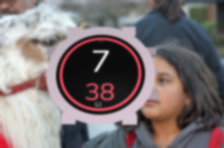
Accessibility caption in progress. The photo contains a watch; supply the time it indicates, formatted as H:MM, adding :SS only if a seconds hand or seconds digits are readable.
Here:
7:38
